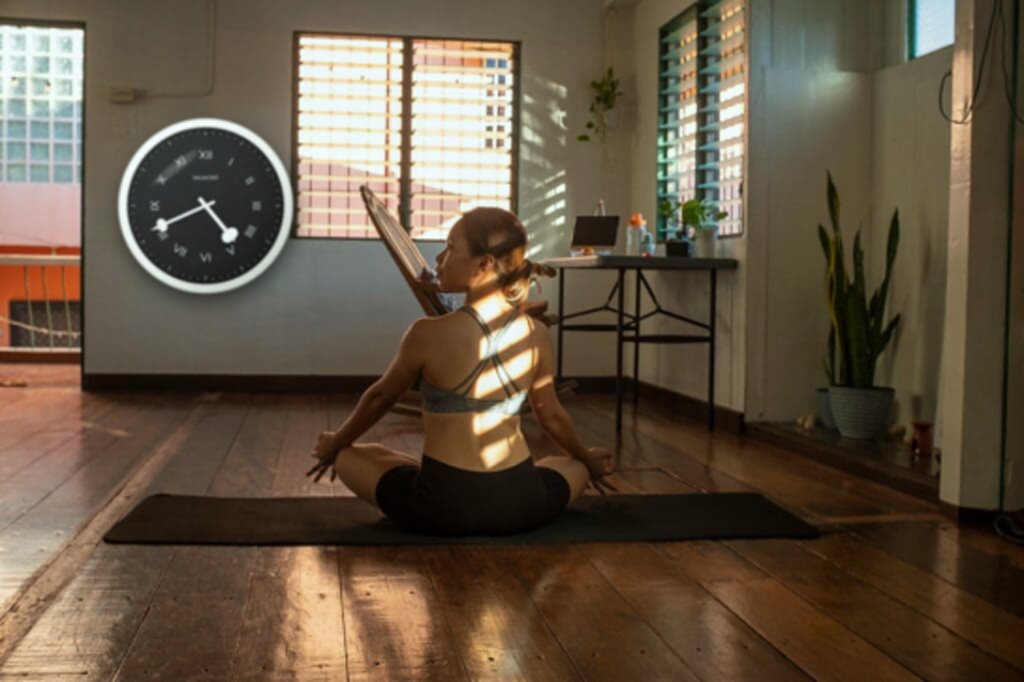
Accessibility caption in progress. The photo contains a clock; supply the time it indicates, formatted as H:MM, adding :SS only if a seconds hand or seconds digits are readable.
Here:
4:41
